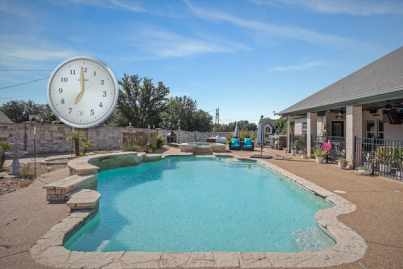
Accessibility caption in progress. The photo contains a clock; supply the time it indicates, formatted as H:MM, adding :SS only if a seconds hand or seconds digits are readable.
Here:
6:59
